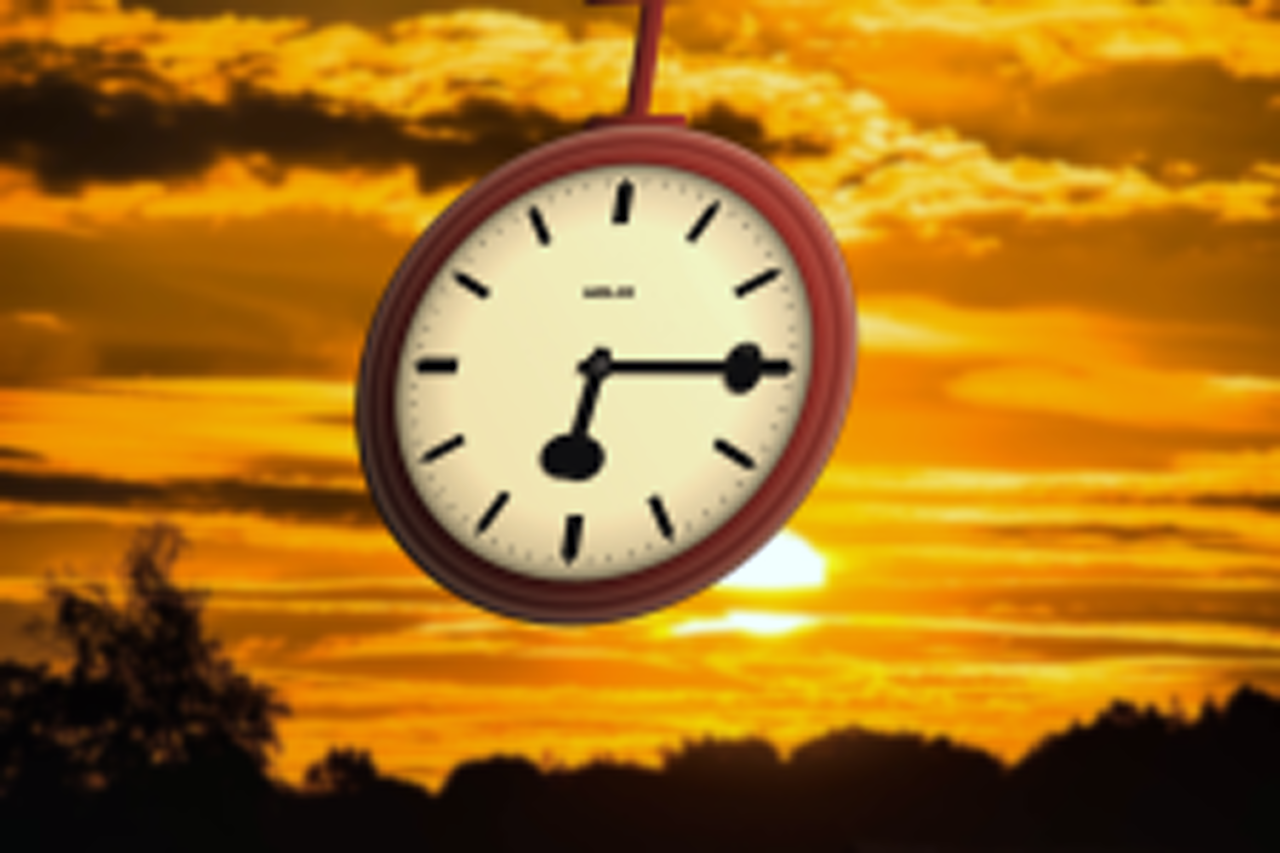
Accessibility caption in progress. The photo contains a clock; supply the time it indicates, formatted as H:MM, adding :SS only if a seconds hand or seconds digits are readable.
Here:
6:15
